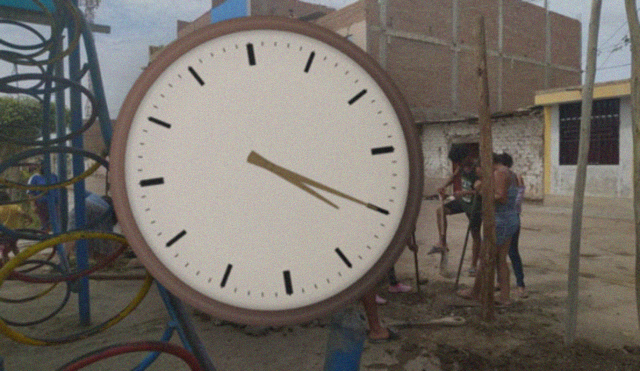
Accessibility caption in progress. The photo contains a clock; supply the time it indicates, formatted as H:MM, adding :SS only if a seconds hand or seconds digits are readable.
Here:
4:20
